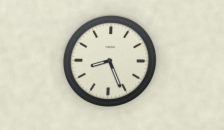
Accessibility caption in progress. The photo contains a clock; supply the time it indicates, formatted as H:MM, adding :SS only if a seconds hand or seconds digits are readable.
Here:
8:26
